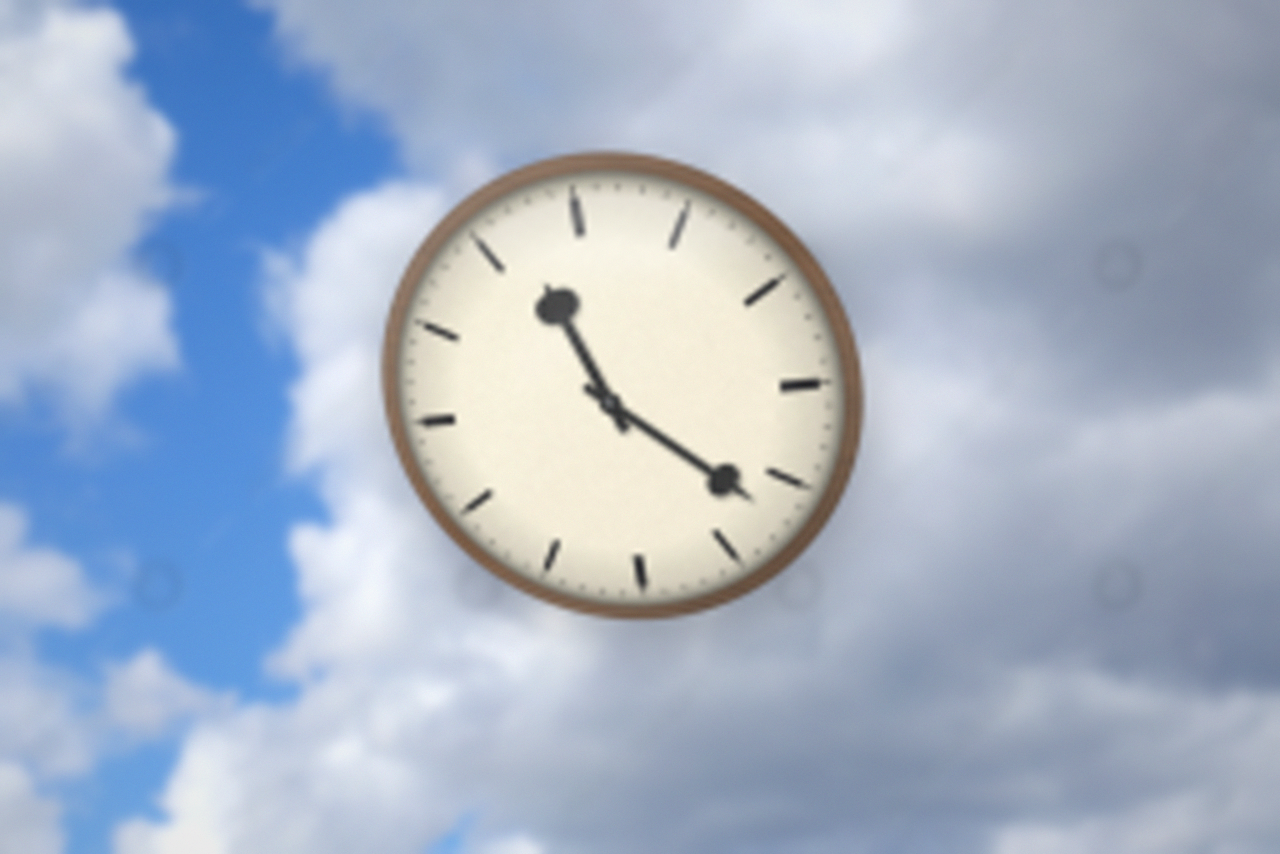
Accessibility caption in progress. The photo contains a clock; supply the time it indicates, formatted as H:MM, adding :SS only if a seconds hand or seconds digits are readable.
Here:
11:22
